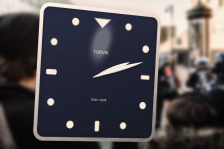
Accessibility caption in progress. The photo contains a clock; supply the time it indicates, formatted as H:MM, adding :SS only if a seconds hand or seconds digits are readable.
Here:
2:12
